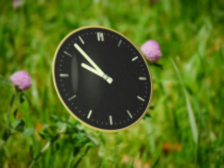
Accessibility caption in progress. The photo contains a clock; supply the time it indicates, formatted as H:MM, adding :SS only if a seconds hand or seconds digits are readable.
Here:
9:53
